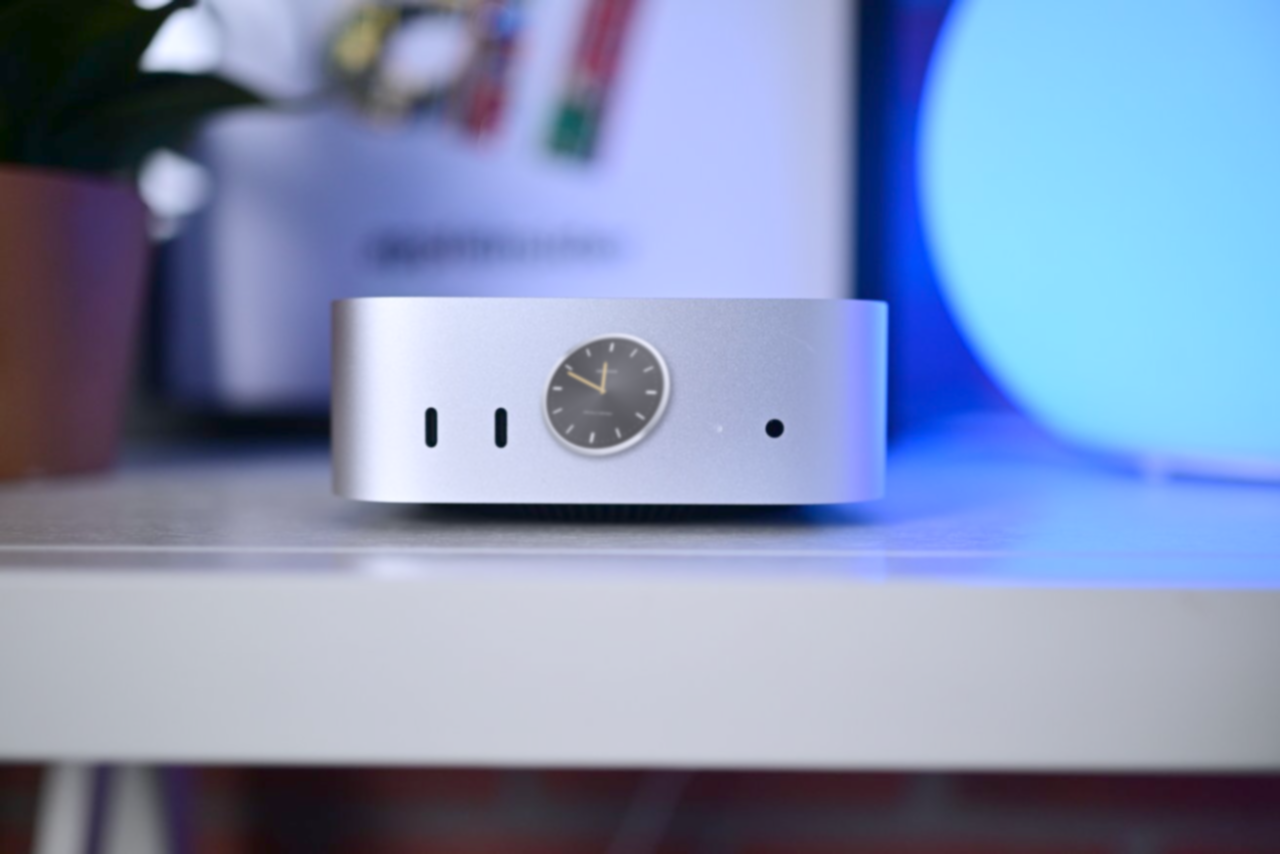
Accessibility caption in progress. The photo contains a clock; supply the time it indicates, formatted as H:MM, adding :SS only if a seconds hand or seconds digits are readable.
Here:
11:49
